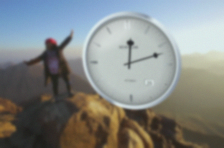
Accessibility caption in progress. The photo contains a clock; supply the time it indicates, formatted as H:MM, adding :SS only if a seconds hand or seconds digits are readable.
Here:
12:12
